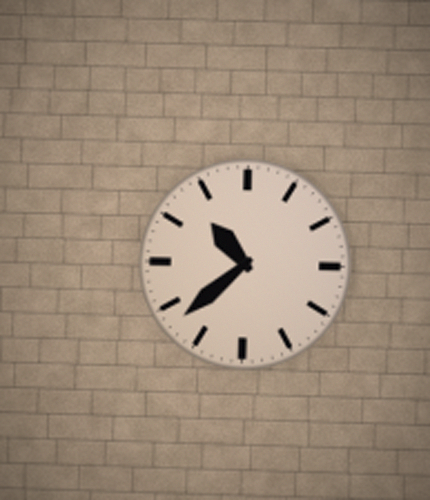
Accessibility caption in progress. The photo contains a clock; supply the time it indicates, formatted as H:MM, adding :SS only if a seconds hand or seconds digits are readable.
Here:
10:38
